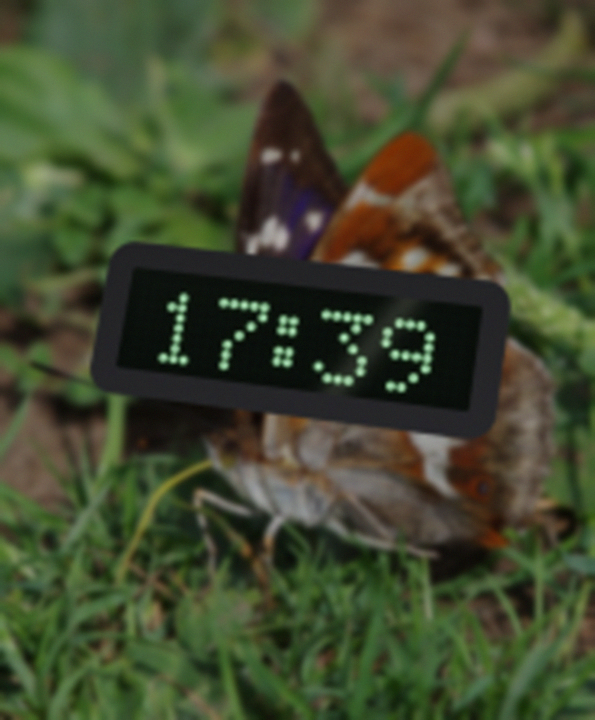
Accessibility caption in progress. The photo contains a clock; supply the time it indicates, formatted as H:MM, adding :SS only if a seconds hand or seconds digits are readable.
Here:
17:39
